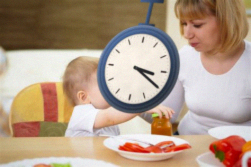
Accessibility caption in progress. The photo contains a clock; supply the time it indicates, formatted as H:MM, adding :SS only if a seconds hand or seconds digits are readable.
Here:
3:20
